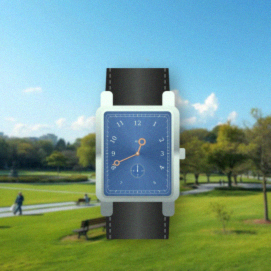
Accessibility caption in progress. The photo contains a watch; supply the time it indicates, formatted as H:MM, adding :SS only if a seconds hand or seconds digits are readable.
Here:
12:41
